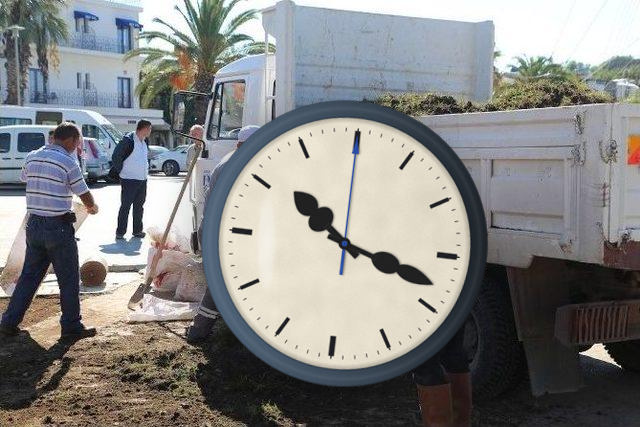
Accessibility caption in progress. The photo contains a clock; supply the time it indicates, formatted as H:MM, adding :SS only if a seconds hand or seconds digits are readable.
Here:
10:18:00
